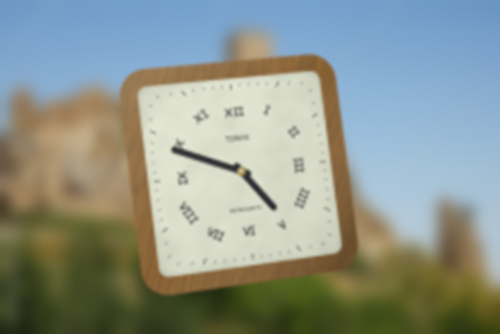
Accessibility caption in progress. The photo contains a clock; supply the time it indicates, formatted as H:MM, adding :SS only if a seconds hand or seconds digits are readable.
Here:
4:49
